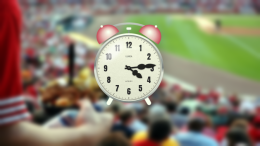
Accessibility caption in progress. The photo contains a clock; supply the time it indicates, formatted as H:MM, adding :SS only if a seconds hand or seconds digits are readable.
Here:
4:14
